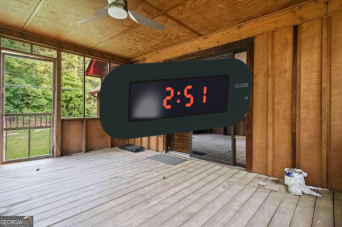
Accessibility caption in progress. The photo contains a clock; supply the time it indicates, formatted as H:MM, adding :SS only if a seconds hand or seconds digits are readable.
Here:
2:51
